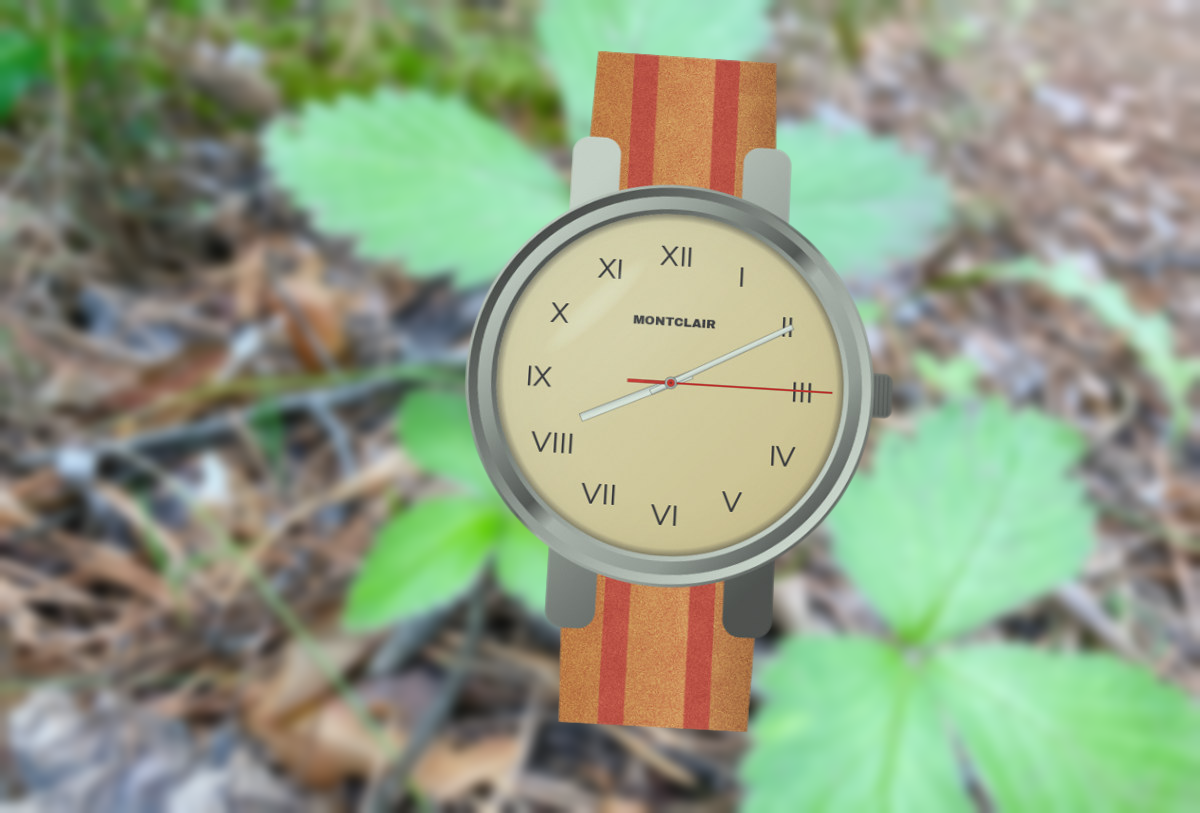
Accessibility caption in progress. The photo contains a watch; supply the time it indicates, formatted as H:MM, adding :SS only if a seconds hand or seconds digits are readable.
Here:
8:10:15
